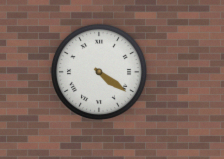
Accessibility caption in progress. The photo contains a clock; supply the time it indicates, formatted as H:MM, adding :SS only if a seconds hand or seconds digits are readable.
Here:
4:21
